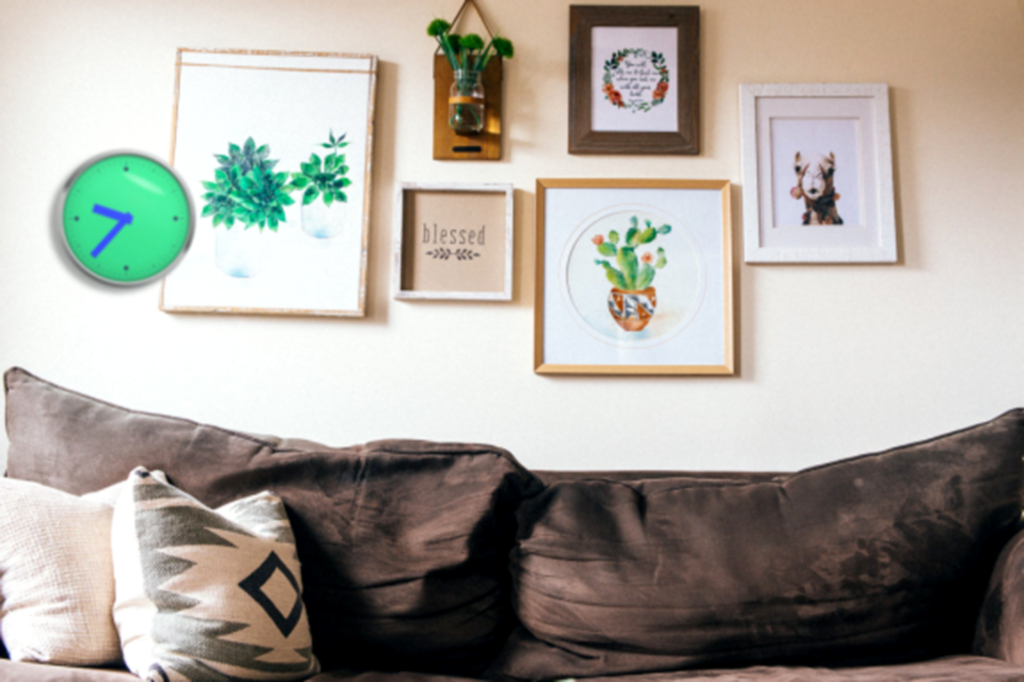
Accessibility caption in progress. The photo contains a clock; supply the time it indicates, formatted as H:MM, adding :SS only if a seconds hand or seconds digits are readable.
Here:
9:37
